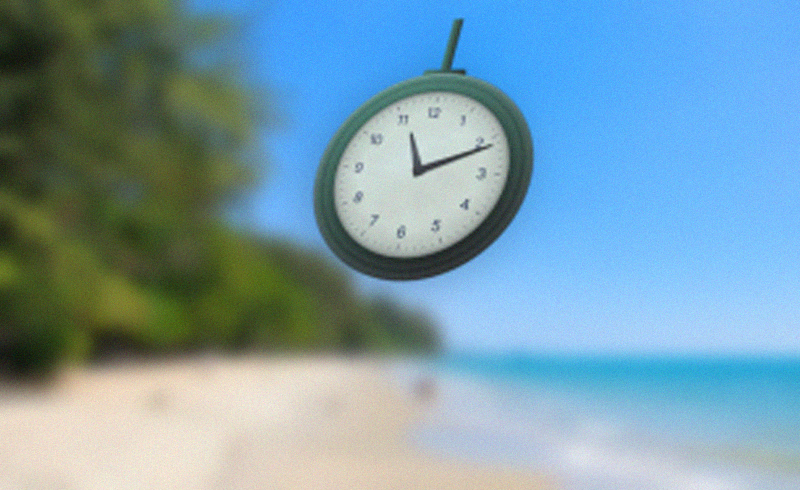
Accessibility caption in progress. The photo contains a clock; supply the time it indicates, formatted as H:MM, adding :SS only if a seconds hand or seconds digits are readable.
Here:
11:11
